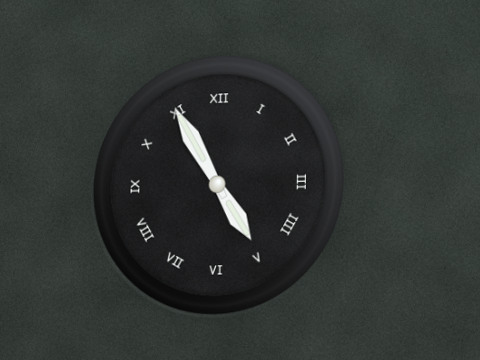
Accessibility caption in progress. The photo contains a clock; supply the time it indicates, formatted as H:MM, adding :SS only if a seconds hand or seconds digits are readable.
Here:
4:55
